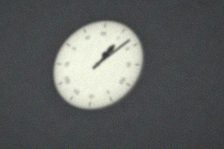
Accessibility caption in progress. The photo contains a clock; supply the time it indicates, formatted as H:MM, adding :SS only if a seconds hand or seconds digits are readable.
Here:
1:08
